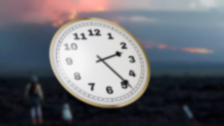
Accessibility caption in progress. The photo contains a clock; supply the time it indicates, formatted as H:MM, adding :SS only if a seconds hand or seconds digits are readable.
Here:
2:24
